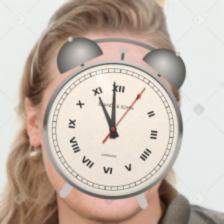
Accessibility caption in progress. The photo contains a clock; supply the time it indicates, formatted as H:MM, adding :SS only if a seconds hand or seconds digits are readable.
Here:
10:59:05
